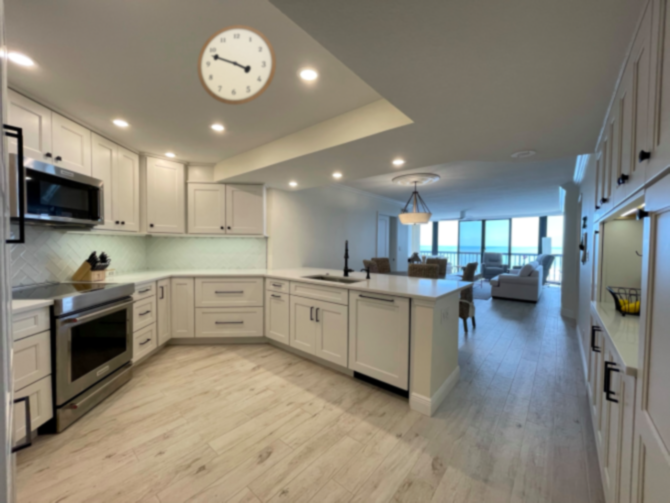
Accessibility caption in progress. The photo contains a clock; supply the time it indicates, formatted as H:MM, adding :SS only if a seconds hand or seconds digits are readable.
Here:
3:48
